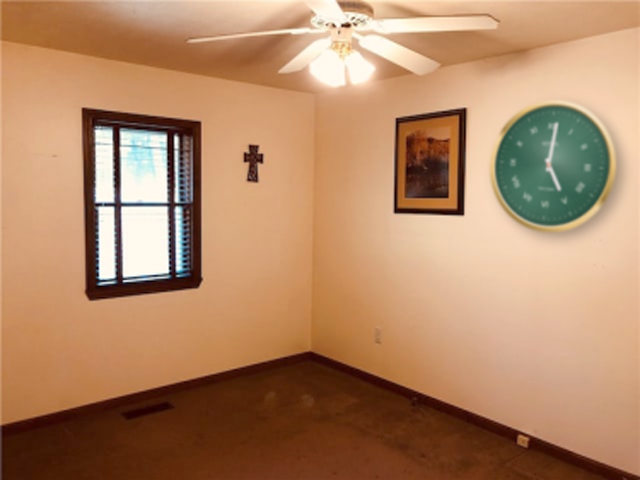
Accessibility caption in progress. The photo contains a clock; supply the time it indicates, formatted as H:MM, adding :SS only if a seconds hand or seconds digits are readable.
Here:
5:01
